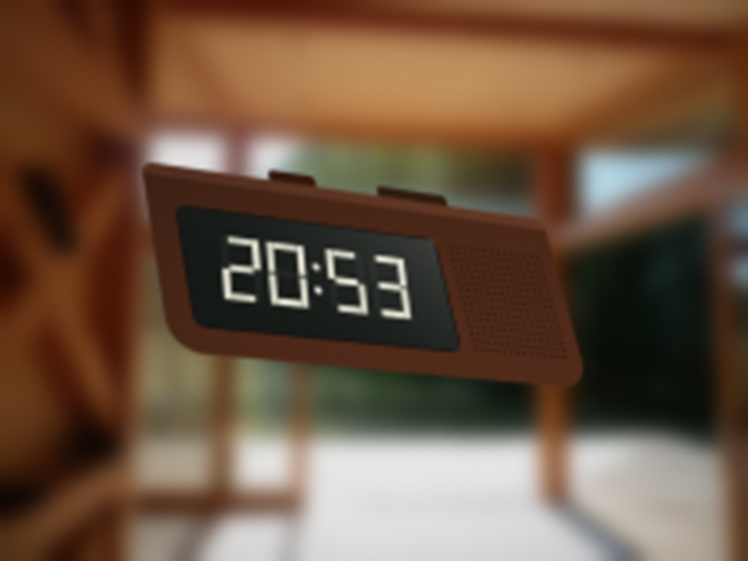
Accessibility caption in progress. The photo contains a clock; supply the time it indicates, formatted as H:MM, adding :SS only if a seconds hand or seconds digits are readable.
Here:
20:53
